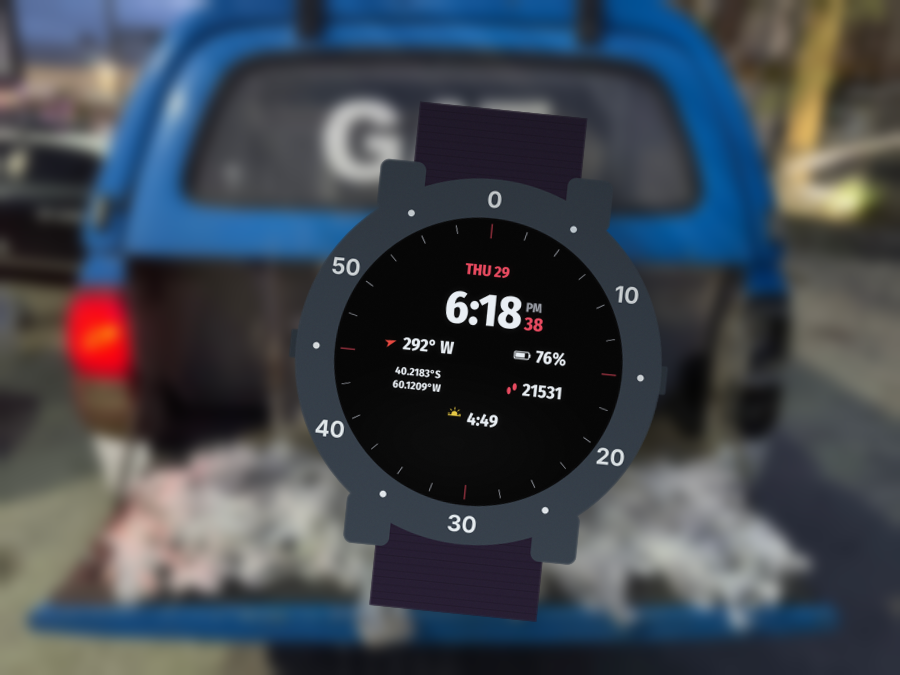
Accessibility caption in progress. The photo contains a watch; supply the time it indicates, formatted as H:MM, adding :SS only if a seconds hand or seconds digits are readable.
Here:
6:18:38
